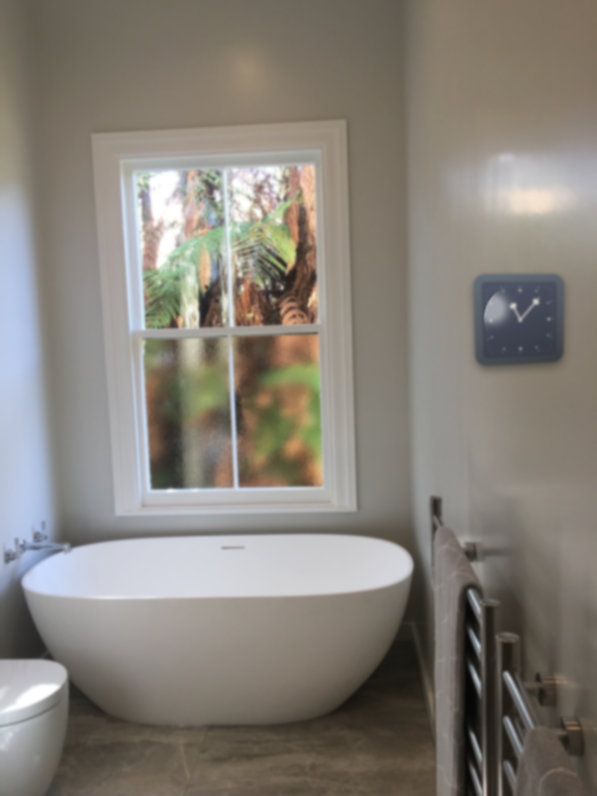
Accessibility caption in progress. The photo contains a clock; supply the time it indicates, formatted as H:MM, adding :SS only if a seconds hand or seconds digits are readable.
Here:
11:07
